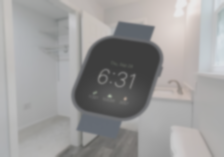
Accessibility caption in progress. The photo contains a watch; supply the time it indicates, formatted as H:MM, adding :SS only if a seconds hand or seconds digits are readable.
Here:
6:31
